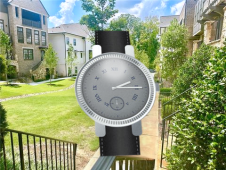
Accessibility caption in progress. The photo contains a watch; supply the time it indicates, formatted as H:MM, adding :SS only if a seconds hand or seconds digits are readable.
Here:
2:15
